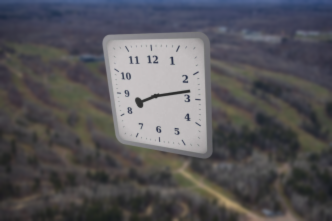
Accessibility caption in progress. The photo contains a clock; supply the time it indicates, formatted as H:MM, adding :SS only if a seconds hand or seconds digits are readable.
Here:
8:13
